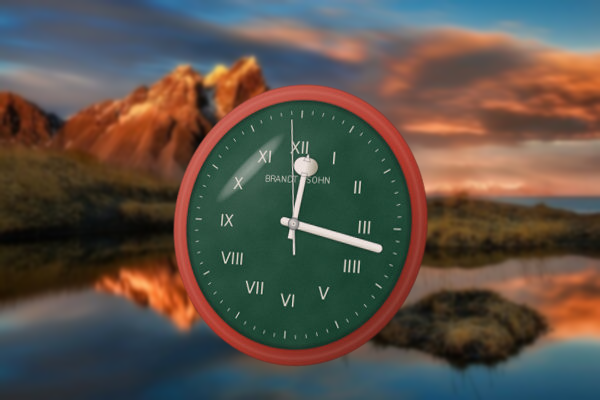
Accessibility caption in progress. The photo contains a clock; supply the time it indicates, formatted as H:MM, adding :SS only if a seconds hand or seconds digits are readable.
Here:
12:16:59
